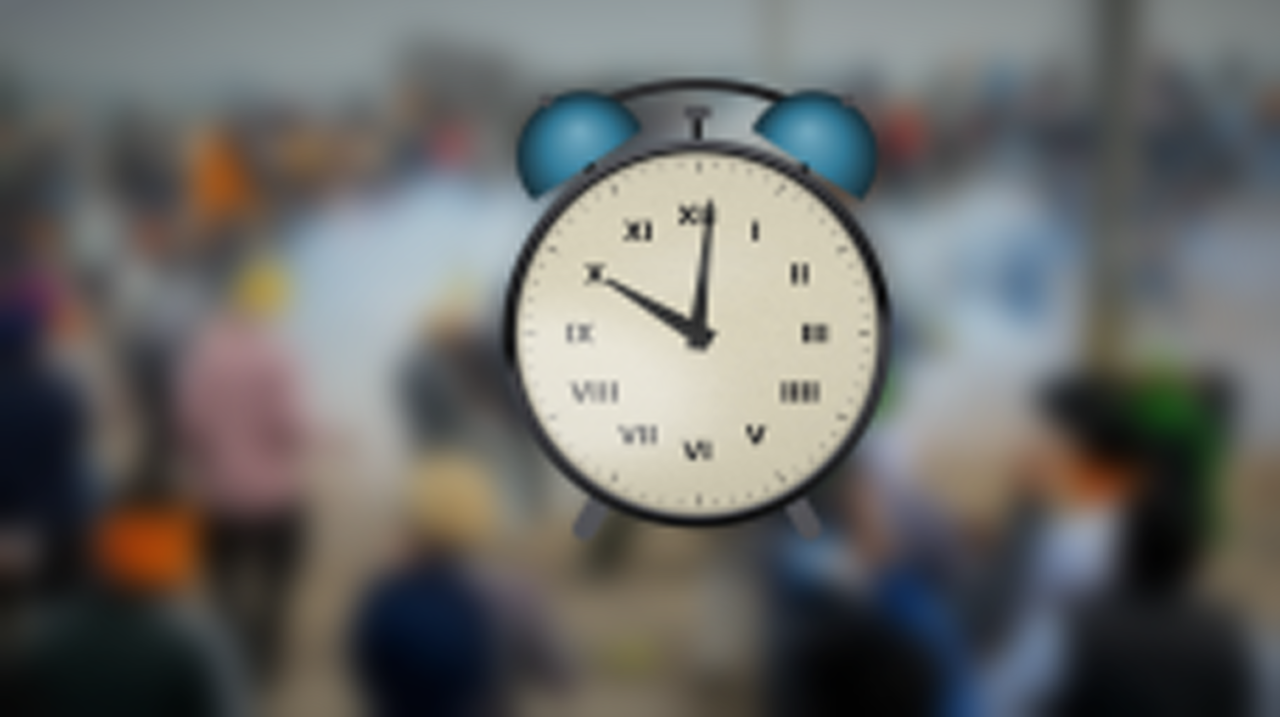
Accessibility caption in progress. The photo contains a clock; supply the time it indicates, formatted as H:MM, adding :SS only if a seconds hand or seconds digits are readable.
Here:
10:01
